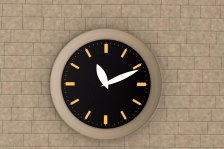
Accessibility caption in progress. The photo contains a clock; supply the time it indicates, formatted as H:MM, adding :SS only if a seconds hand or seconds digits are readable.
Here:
11:11
